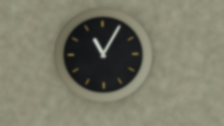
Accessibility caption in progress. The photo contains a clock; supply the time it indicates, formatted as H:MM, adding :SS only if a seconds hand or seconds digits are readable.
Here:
11:05
